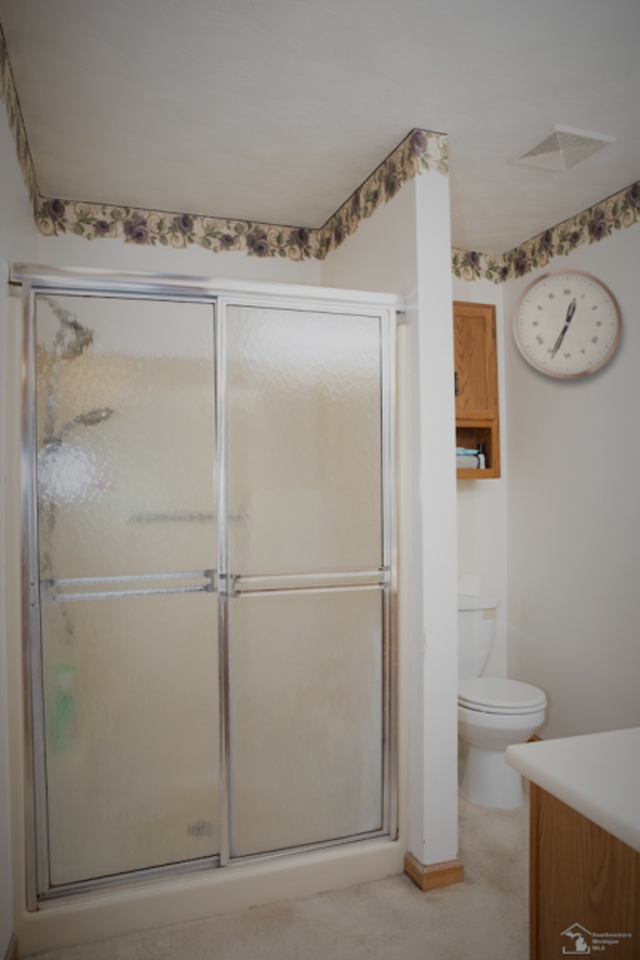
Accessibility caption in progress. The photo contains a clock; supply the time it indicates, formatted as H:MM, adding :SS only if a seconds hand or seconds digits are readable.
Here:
12:34
